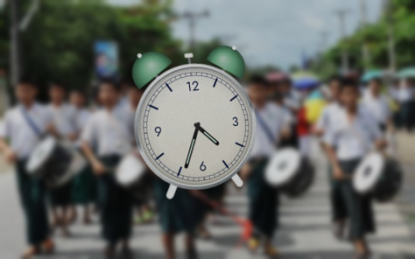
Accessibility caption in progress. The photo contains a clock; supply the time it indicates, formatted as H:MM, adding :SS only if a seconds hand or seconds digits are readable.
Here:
4:34
